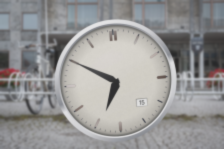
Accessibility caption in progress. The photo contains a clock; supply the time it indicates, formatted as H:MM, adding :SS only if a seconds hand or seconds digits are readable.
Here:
6:50
